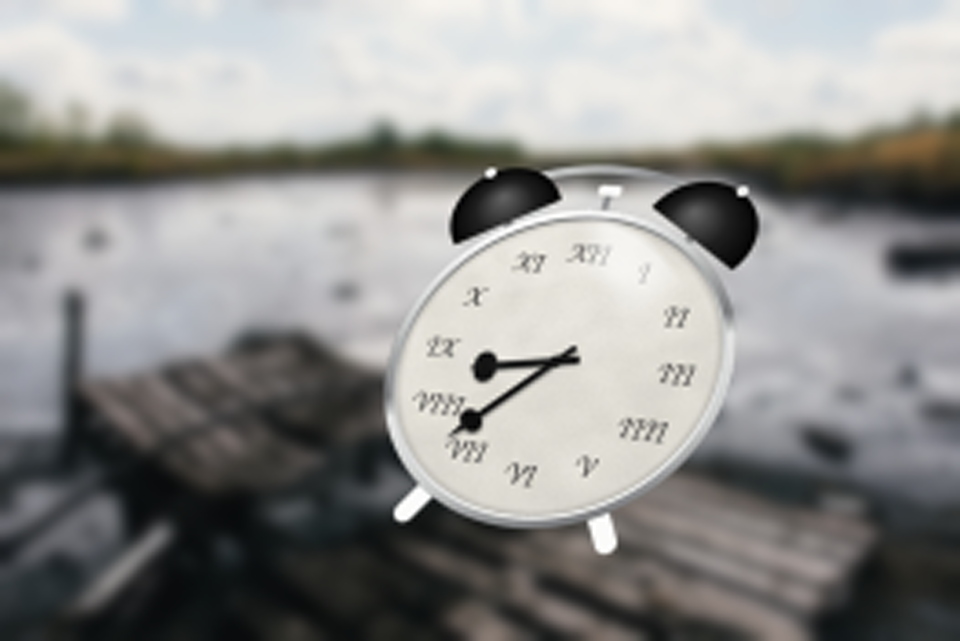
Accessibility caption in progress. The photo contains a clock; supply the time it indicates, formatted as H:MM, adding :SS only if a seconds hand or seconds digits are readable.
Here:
8:37
